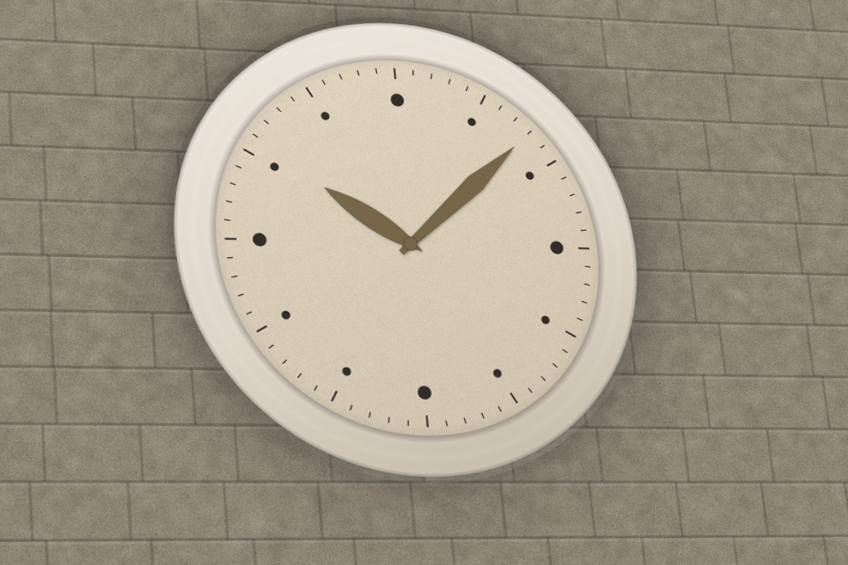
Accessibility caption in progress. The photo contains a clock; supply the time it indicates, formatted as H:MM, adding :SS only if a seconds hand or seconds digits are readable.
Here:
10:08
